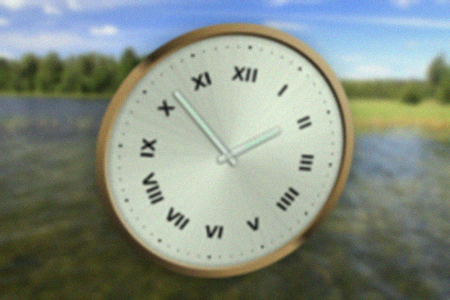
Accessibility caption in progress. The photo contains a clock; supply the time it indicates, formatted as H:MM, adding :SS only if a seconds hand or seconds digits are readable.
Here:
1:52
